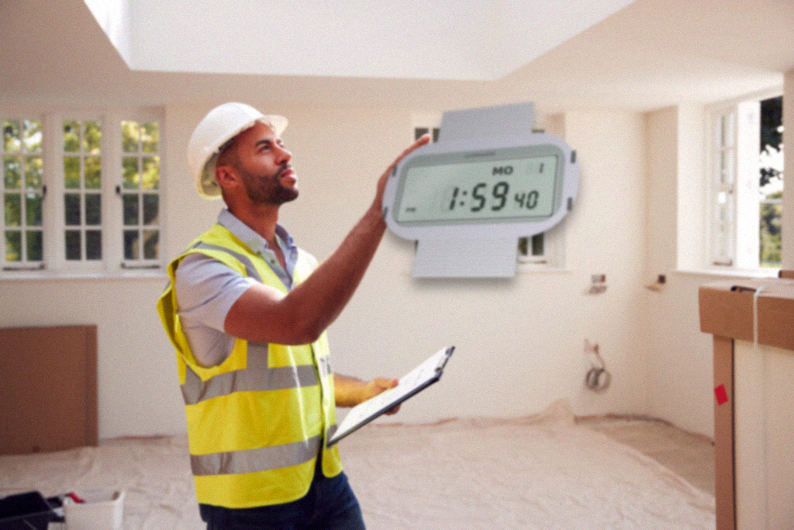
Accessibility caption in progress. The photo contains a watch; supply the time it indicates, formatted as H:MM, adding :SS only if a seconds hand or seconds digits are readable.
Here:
1:59:40
